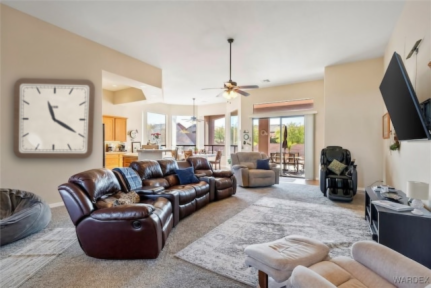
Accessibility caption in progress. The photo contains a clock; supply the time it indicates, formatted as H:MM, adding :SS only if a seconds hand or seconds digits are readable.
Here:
11:20
